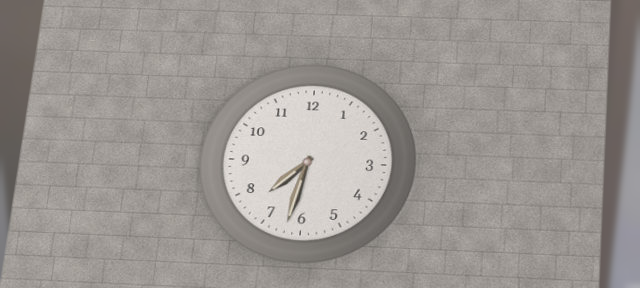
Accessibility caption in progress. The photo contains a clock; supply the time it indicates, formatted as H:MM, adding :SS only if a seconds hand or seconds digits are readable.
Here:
7:32
